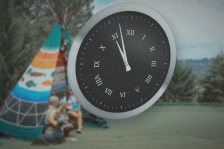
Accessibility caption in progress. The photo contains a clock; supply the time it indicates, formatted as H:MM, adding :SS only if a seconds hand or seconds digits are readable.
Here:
10:57
